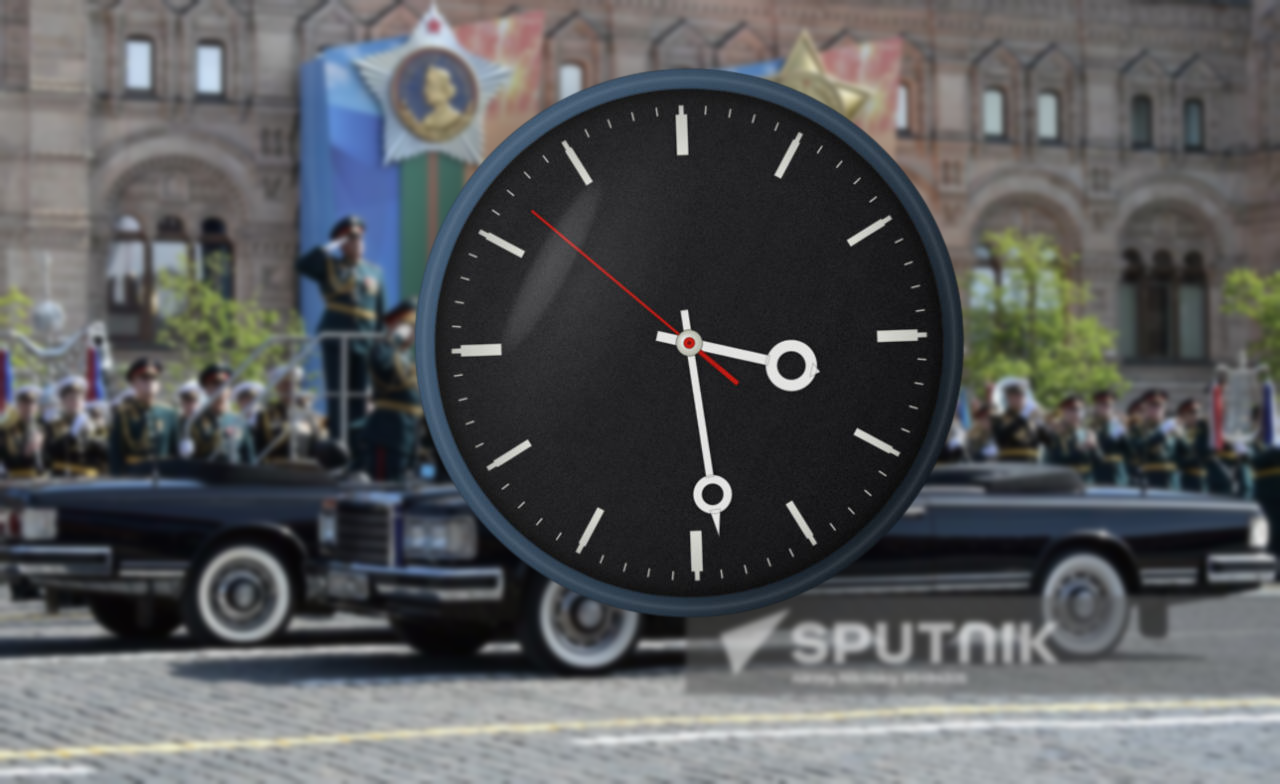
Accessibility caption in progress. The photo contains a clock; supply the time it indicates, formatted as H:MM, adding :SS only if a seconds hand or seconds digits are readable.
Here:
3:28:52
